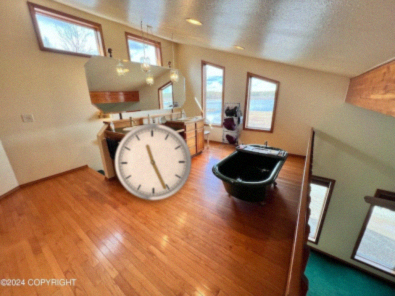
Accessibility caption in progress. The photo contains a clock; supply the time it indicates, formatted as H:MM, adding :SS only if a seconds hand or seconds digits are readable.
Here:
11:26
